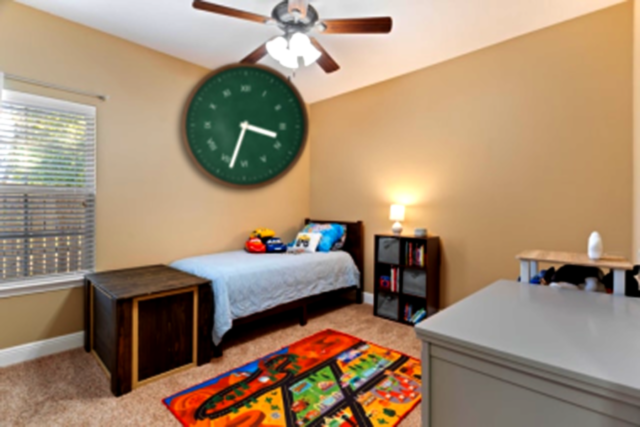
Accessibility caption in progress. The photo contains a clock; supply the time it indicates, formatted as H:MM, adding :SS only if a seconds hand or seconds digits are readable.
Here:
3:33
